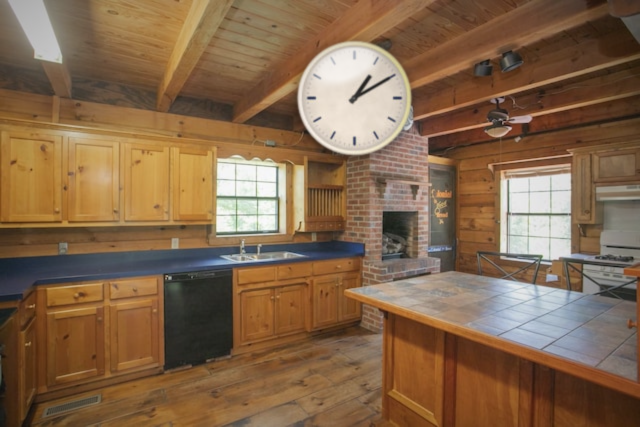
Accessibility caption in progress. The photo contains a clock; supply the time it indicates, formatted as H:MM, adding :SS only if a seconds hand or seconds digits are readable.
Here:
1:10
